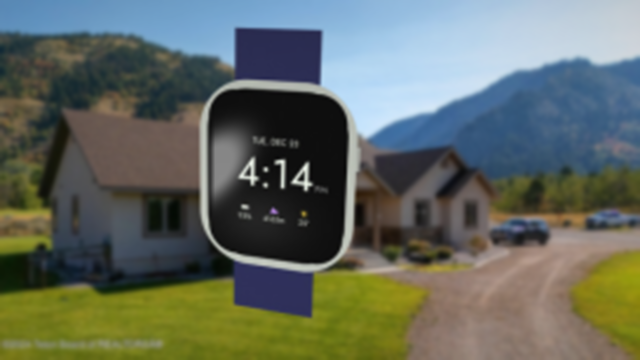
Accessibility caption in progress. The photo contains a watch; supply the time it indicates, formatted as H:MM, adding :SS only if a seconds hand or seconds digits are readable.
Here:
4:14
